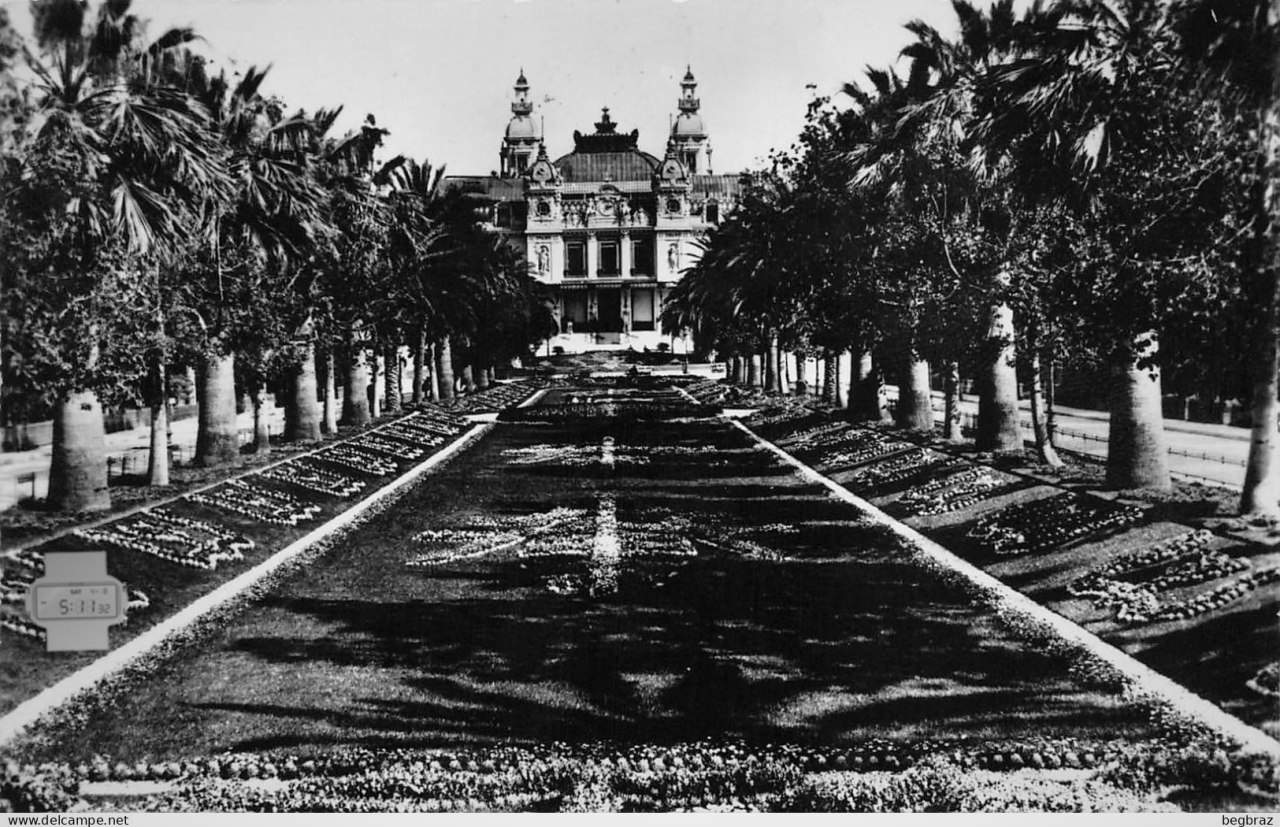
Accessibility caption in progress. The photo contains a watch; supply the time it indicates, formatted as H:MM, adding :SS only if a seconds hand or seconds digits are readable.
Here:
5:11
